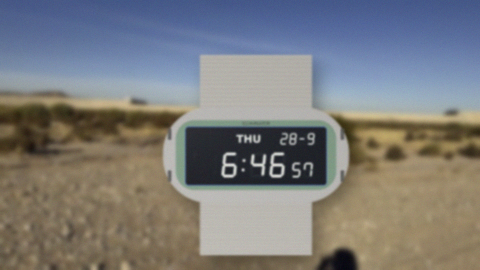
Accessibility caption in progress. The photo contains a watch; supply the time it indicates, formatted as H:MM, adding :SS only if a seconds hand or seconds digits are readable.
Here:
6:46:57
